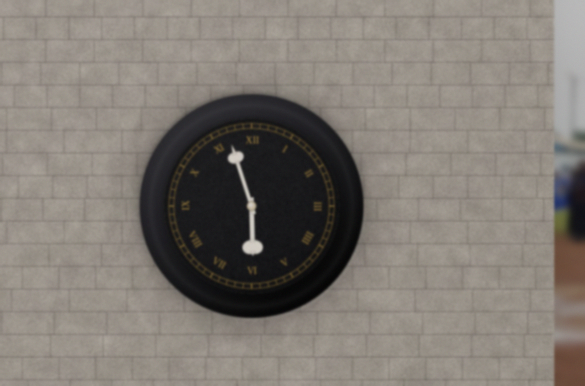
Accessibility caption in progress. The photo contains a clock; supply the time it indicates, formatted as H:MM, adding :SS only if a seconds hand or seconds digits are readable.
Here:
5:57
